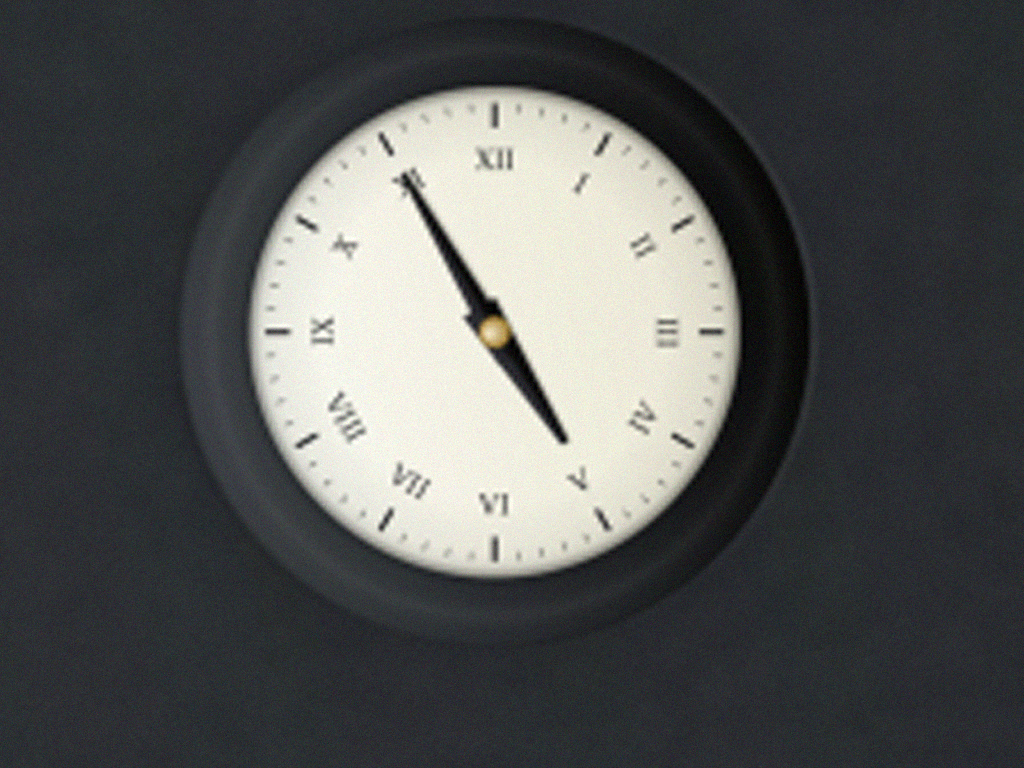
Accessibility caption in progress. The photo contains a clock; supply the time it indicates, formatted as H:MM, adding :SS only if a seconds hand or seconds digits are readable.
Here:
4:55
